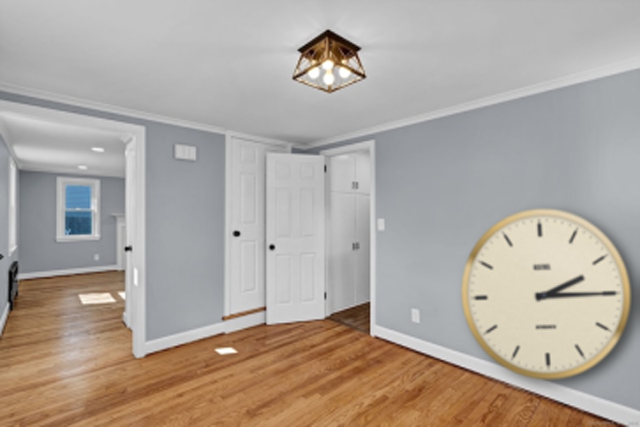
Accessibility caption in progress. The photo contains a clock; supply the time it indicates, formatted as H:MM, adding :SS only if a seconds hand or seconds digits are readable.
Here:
2:15
